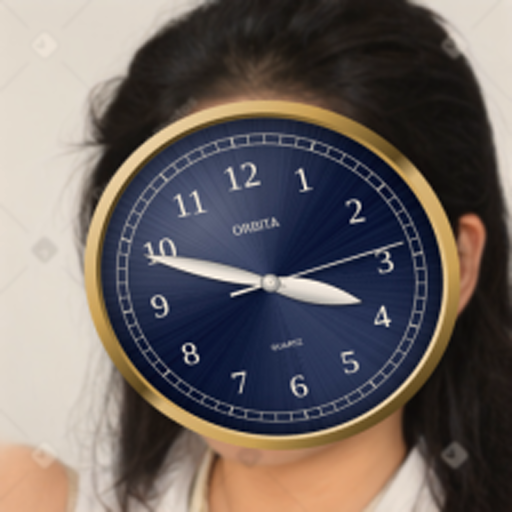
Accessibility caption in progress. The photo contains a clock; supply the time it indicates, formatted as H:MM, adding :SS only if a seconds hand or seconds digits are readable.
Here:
3:49:14
